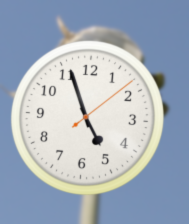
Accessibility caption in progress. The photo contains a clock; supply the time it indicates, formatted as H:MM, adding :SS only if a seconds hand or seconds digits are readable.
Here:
4:56:08
